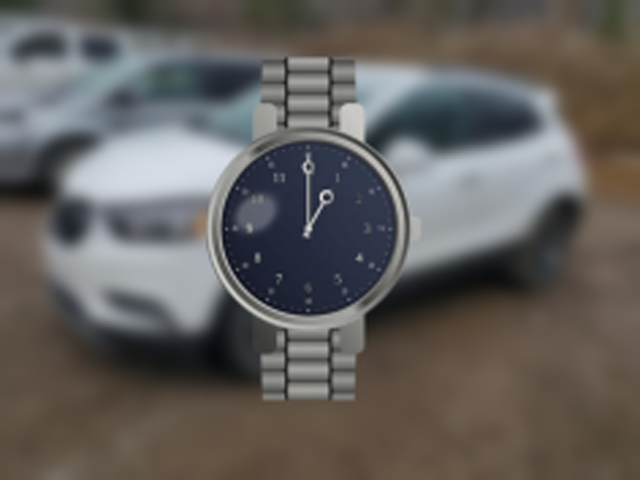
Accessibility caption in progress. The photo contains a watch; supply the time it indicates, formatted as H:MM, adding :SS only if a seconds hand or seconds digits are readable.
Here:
1:00
